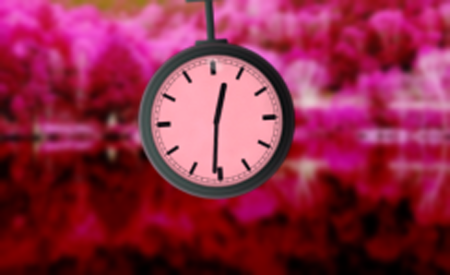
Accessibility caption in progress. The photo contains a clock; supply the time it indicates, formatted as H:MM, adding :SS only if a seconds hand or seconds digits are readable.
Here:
12:31
